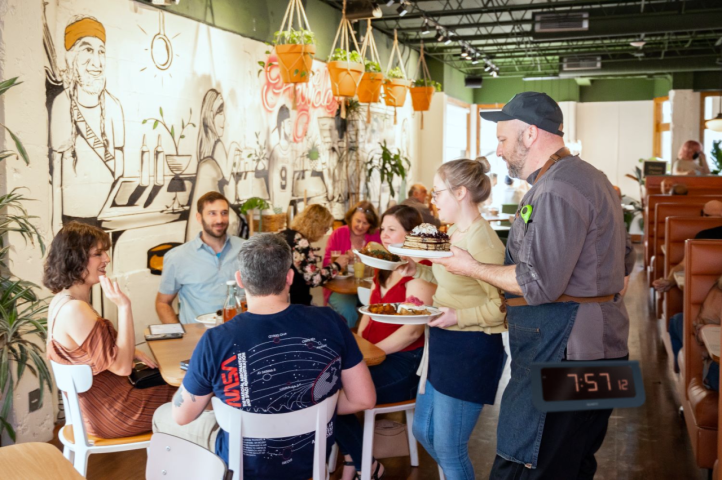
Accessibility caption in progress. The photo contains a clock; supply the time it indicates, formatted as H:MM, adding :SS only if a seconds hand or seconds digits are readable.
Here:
7:57
